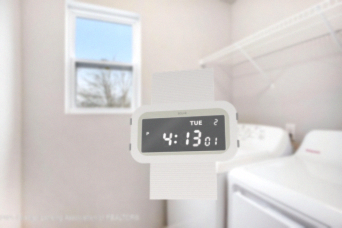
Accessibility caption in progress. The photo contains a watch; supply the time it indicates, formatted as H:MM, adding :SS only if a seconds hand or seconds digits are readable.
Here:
4:13:01
